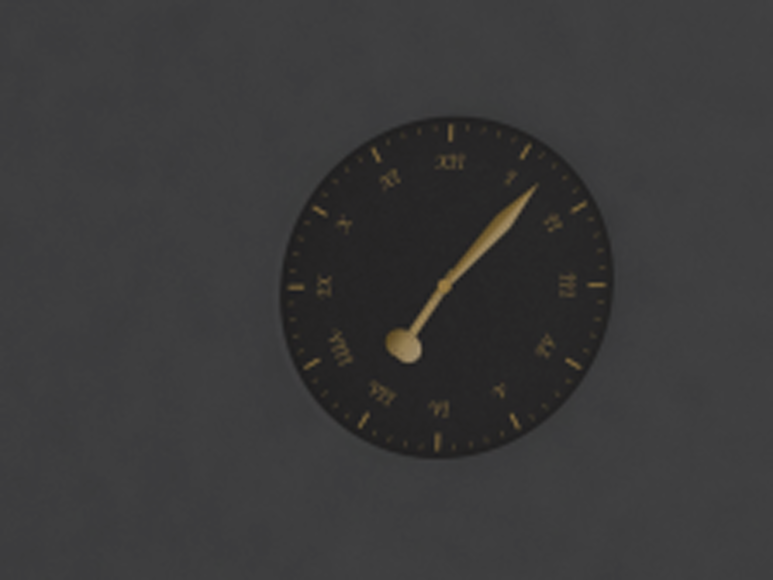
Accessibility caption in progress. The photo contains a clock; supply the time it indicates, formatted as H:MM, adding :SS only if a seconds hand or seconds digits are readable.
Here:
7:07
